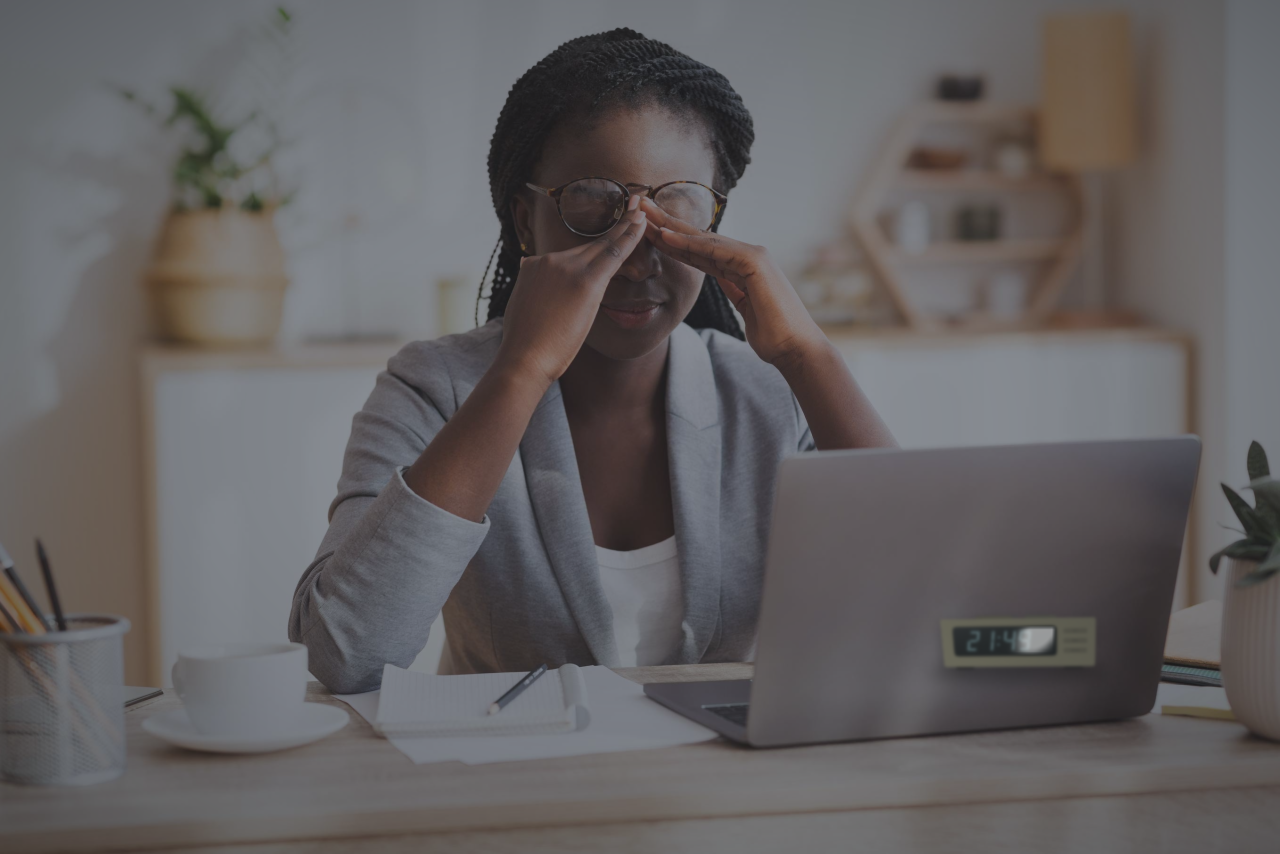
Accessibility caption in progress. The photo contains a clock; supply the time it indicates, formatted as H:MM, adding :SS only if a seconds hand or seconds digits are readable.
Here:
21:49
